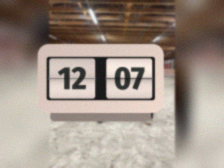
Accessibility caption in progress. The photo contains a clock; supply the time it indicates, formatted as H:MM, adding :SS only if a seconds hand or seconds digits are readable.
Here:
12:07
